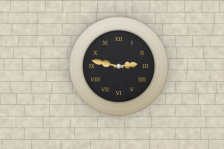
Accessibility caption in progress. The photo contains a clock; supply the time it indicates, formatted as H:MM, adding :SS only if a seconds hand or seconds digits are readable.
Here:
2:47
